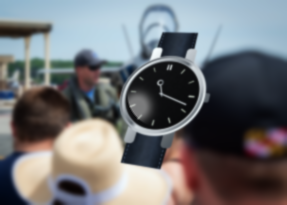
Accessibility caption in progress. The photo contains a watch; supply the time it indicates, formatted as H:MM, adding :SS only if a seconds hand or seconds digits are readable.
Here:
11:18
